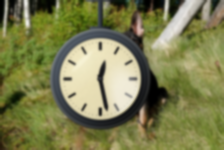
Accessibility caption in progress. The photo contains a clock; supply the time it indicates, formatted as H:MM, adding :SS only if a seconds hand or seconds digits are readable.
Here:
12:28
